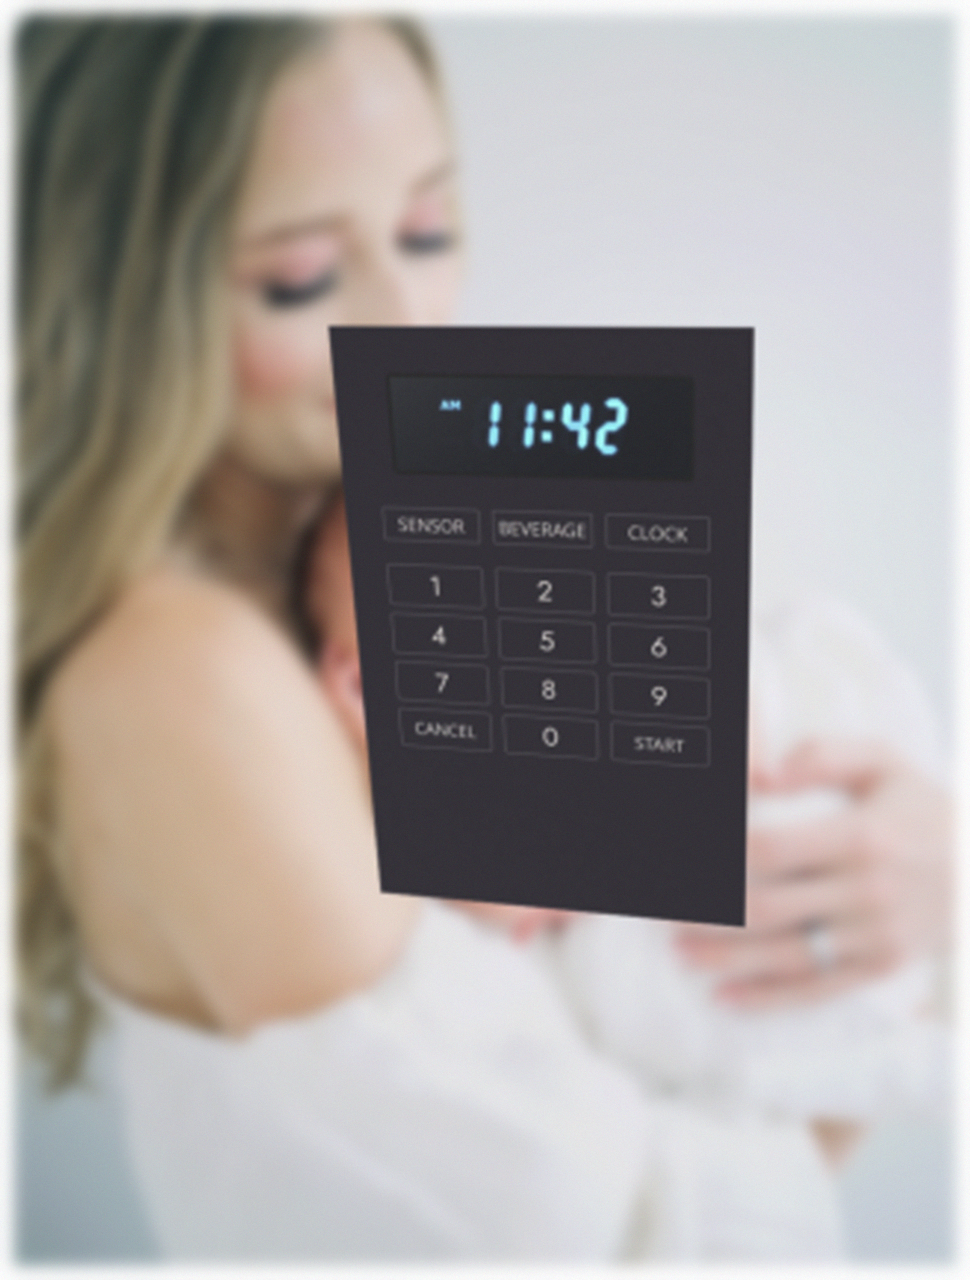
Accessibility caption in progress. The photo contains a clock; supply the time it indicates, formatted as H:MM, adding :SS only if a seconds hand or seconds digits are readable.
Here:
11:42
